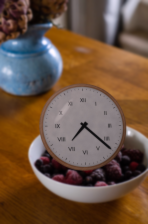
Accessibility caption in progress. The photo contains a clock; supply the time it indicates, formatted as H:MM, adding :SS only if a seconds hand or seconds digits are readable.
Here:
7:22
